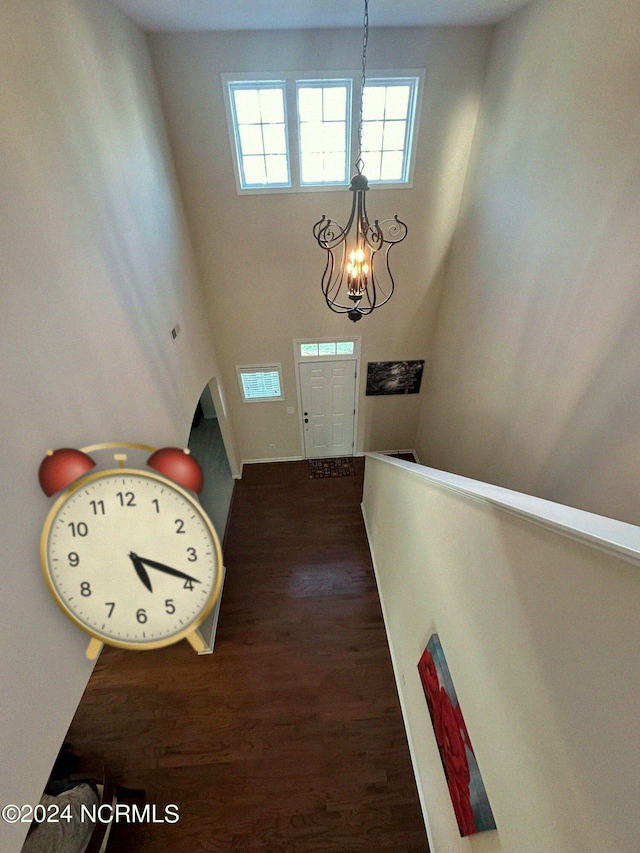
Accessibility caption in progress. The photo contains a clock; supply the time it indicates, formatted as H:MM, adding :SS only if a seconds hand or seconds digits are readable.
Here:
5:19
